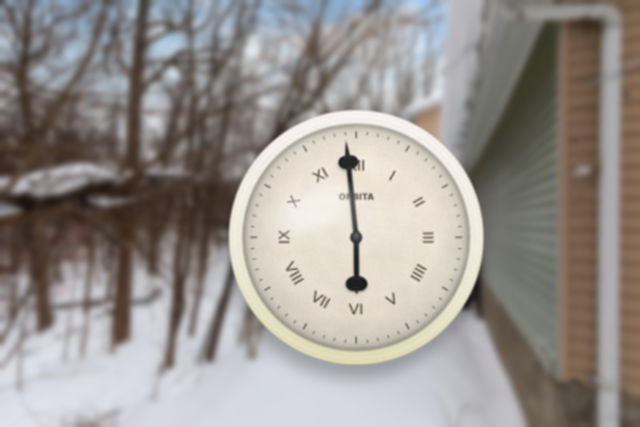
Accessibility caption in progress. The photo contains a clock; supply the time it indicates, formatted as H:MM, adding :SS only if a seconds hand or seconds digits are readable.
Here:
5:59
